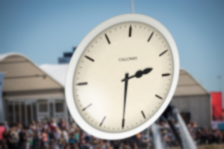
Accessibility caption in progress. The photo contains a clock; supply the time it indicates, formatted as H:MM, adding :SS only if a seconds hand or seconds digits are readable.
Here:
2:30
